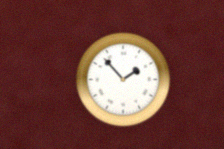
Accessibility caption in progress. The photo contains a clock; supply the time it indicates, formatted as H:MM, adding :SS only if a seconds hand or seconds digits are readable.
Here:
1:53
